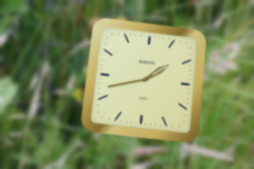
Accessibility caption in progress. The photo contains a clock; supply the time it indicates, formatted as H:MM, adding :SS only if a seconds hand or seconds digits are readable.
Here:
1:42
